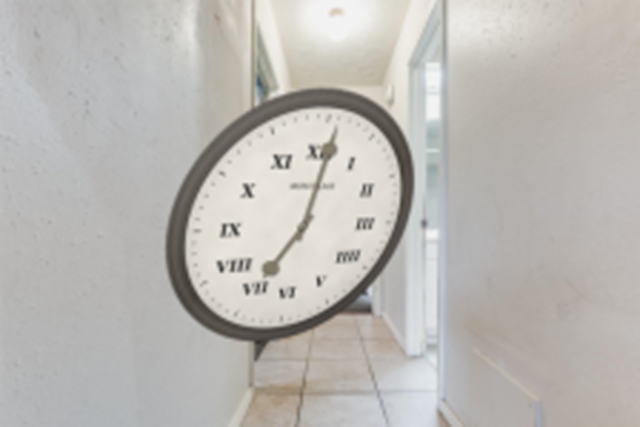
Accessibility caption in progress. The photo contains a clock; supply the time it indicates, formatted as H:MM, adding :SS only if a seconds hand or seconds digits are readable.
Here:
7:01
